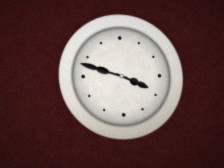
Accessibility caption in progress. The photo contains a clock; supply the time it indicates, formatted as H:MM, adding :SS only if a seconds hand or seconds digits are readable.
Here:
3:48
